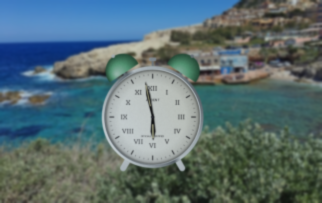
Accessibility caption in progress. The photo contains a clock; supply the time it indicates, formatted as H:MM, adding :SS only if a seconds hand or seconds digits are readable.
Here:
5:58
